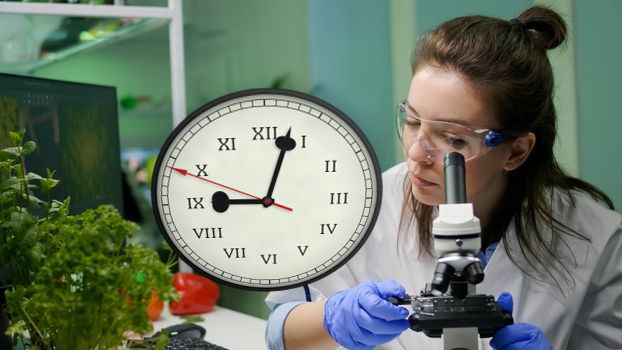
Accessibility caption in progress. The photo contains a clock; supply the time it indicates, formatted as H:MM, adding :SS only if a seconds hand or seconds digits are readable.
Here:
9:02:49
